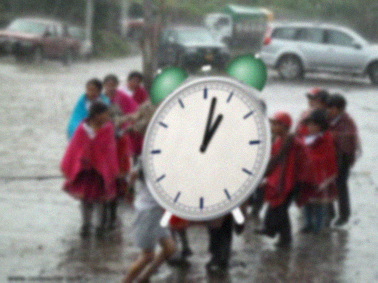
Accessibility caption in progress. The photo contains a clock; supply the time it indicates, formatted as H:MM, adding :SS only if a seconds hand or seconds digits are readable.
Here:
1:02
